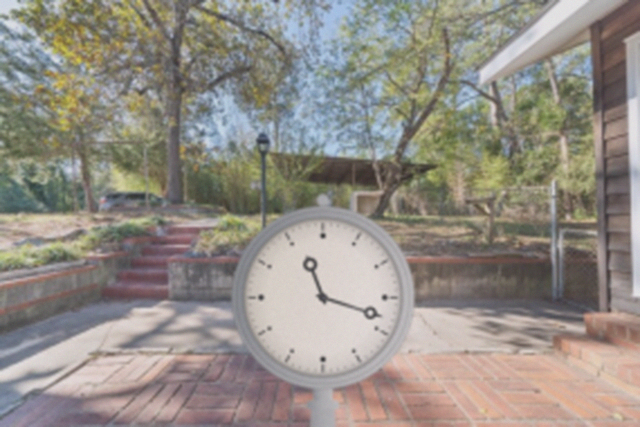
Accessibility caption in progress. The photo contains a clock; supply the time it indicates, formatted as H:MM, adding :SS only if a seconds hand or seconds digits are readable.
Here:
11:18
